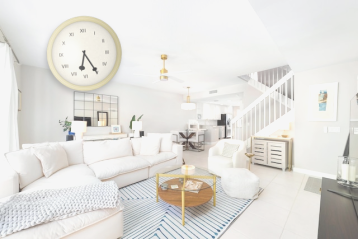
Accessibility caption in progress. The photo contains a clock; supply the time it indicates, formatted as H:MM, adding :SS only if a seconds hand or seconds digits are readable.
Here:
6:25
